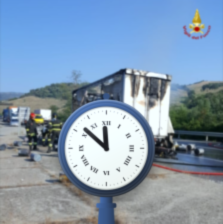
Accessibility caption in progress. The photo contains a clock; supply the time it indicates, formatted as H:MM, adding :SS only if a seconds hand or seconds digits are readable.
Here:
11:52
